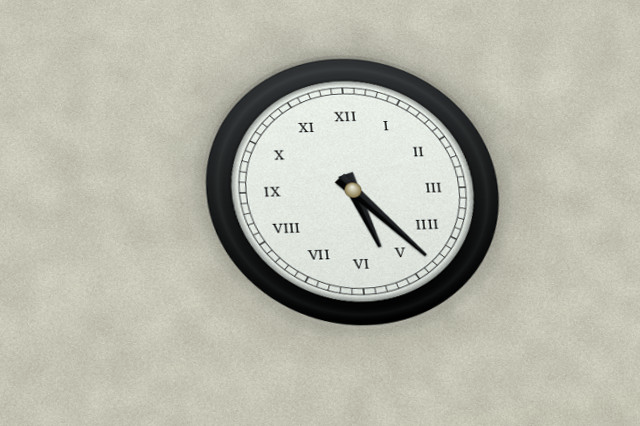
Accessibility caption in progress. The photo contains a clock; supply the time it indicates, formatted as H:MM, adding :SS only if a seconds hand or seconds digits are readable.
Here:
5:23
